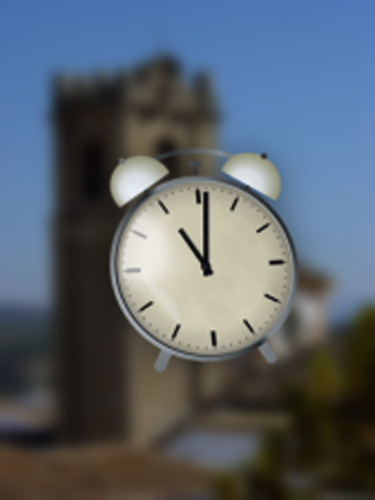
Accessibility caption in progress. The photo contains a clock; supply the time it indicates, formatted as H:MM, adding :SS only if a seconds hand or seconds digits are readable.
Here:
11:01
